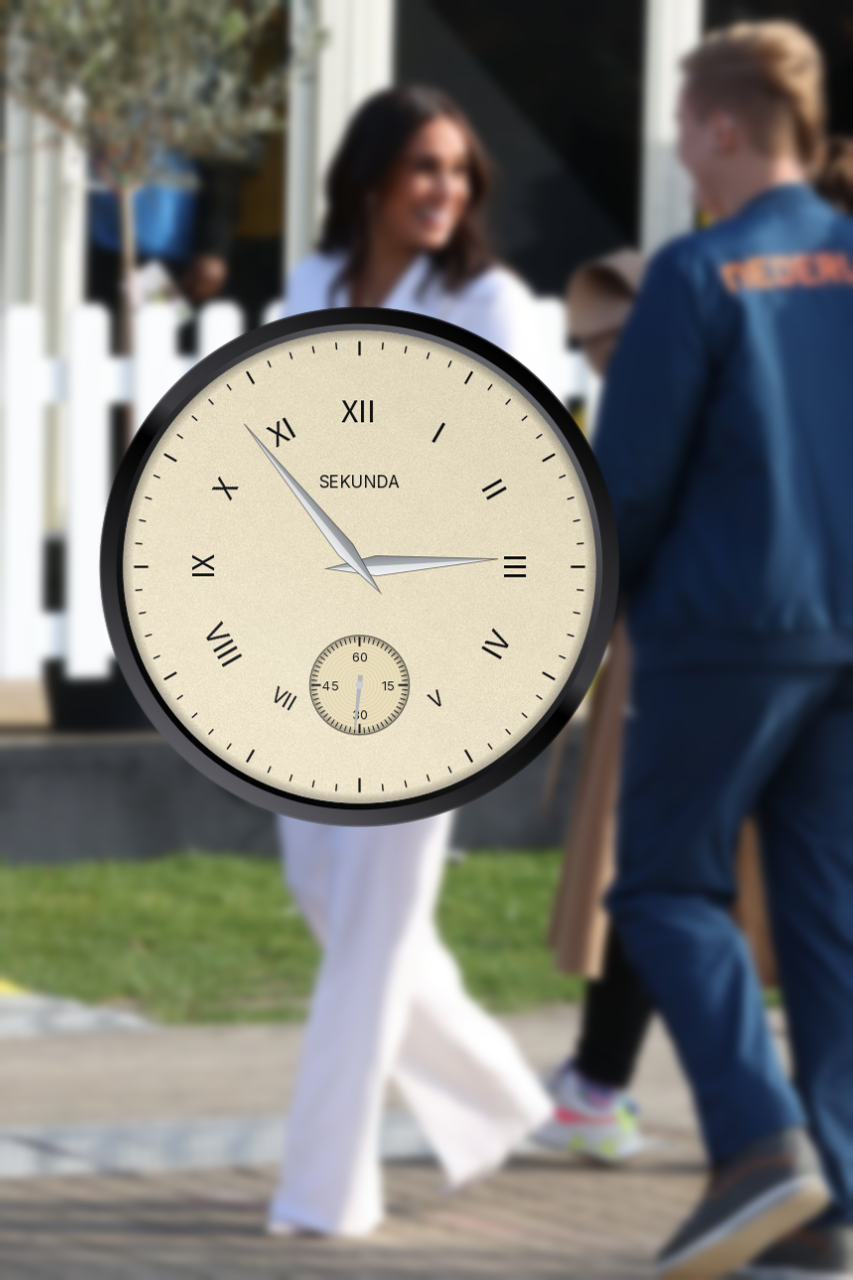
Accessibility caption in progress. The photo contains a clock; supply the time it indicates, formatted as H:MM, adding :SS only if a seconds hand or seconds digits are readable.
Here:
2:53:31
